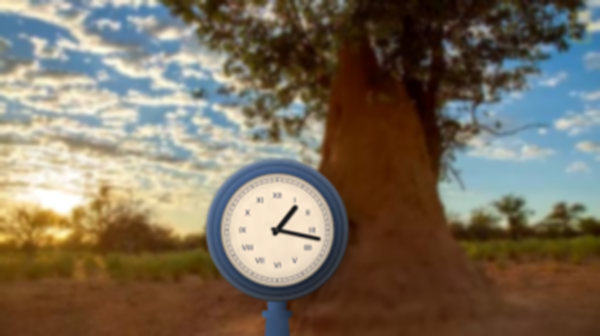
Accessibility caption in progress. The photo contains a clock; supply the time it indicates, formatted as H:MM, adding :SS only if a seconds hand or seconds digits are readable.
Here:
1:17
